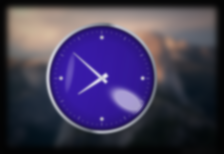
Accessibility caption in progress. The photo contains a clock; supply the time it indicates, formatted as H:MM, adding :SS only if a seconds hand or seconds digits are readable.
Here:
7:52
